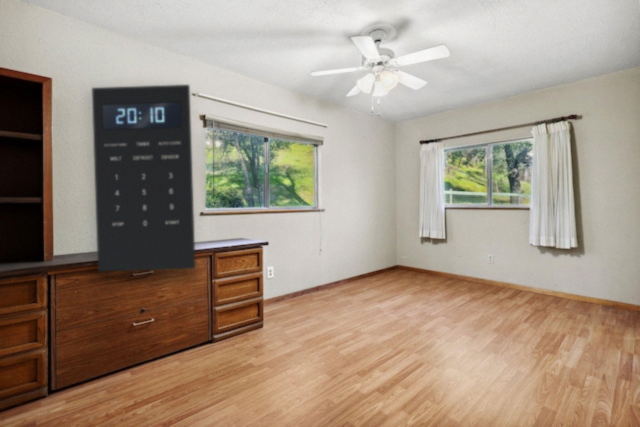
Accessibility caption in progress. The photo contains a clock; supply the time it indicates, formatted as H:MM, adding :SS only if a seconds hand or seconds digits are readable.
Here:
20:10
